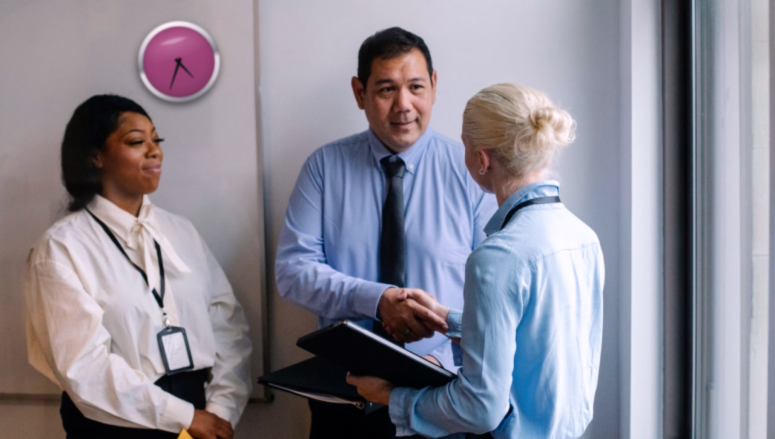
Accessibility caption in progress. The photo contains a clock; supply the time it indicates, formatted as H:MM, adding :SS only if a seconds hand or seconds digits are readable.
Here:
4:33
